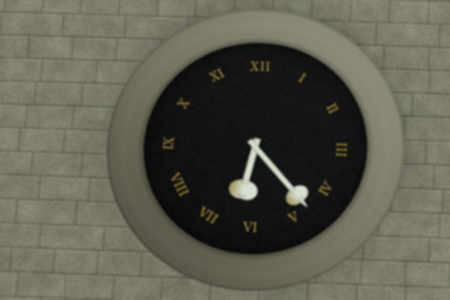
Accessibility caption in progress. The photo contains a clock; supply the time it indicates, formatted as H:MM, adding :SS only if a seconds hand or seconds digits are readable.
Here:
6:23
